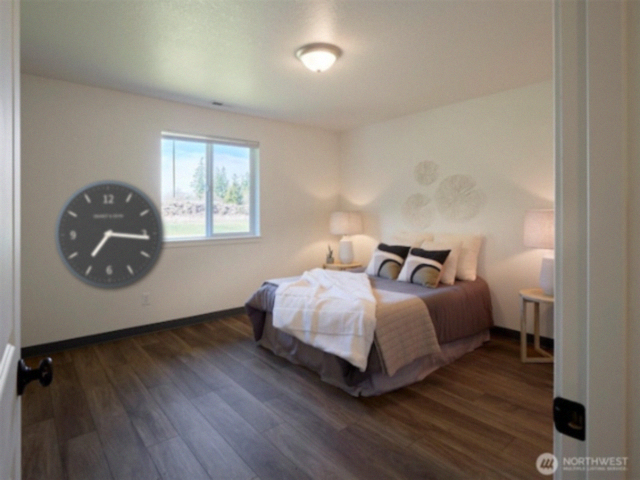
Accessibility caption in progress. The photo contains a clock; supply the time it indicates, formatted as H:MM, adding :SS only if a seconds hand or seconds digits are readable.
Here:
7:16
